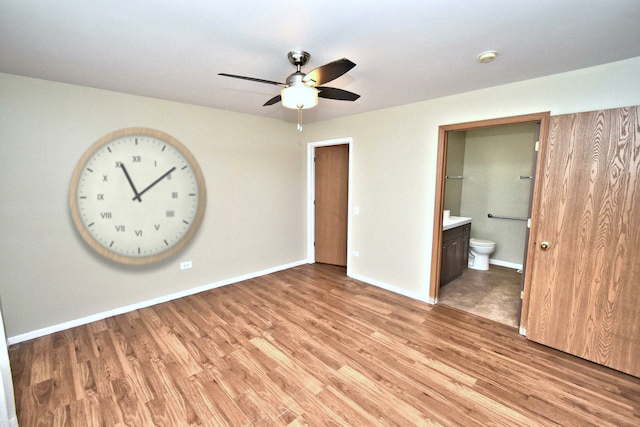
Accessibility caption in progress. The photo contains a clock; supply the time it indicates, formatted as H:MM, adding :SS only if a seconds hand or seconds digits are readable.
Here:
11:09
